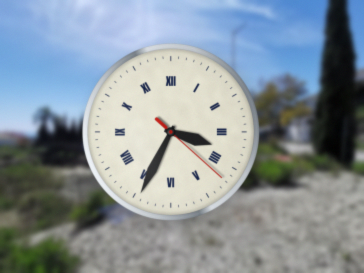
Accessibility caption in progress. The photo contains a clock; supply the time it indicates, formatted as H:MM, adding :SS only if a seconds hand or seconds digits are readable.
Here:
3:34:22
